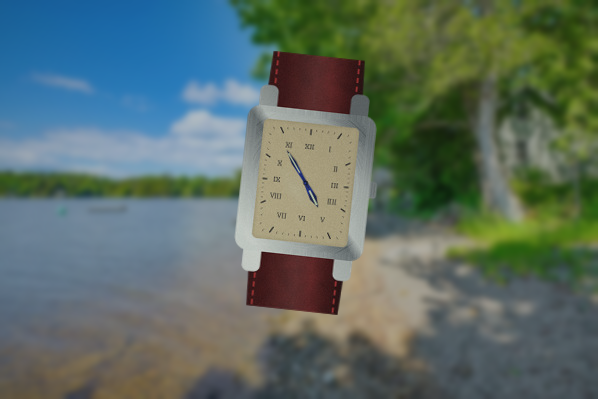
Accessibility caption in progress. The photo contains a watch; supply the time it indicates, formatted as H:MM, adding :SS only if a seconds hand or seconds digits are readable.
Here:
4:54
